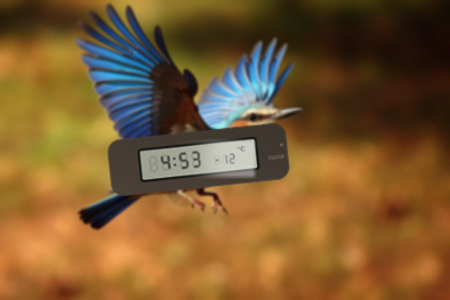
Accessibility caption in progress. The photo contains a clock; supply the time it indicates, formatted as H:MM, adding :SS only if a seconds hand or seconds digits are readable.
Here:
4:53
